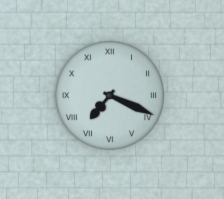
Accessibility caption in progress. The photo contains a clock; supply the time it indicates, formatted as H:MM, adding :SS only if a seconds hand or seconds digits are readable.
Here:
7:19
